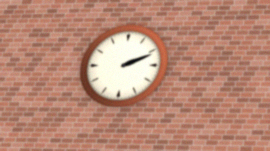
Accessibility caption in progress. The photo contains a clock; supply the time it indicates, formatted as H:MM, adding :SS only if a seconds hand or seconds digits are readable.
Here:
2:11
